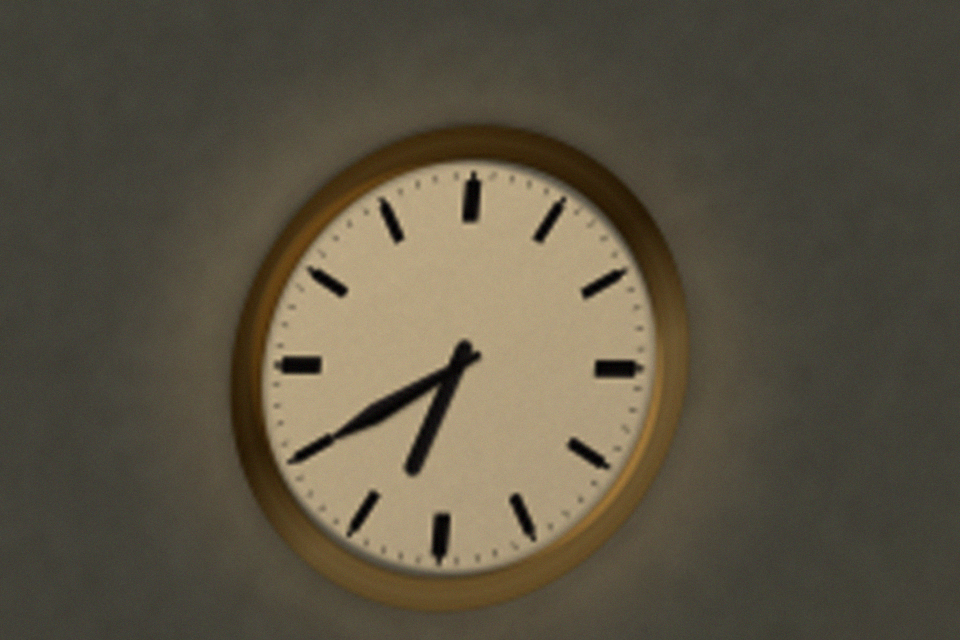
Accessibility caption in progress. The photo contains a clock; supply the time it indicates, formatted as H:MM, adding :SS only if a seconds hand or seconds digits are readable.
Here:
6:40
